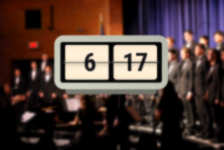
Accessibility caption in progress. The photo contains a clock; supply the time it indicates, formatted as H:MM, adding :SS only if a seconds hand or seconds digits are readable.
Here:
6:17
